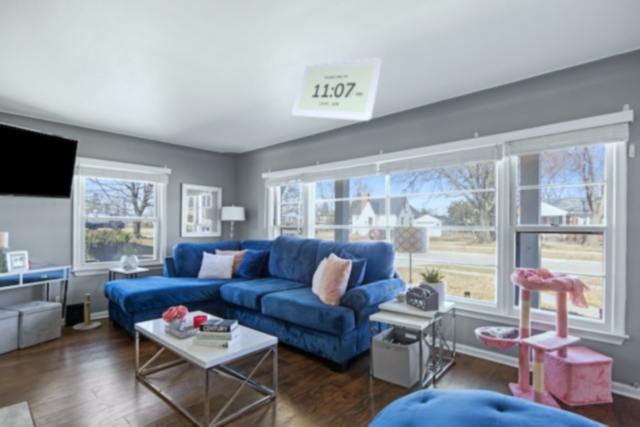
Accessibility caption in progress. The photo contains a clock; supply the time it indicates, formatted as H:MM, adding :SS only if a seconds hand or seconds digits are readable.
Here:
11:07
